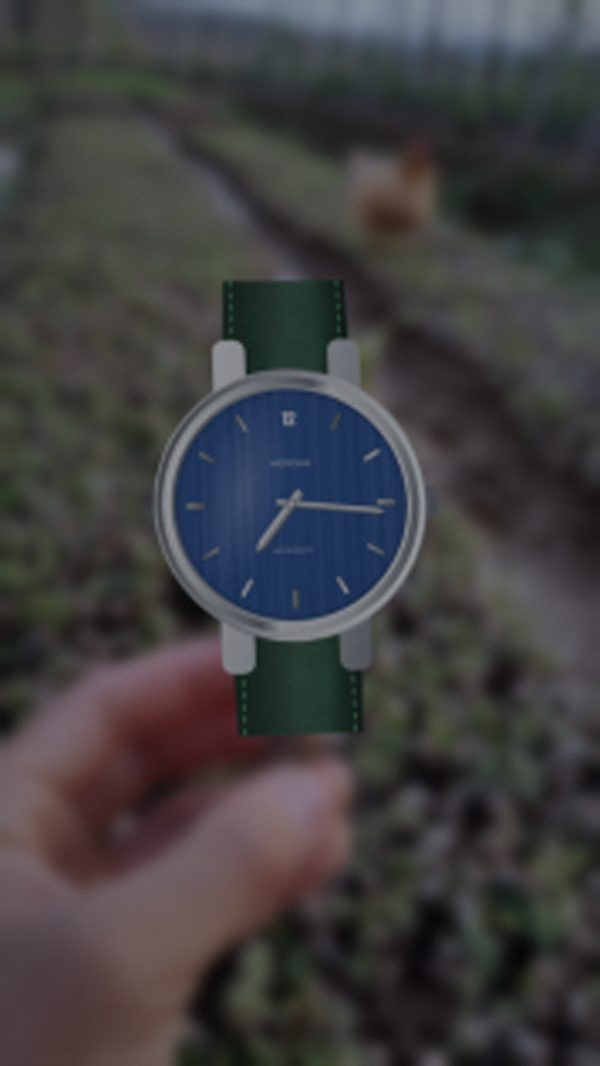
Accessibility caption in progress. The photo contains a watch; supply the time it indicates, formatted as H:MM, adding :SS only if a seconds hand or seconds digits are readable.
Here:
7:16
